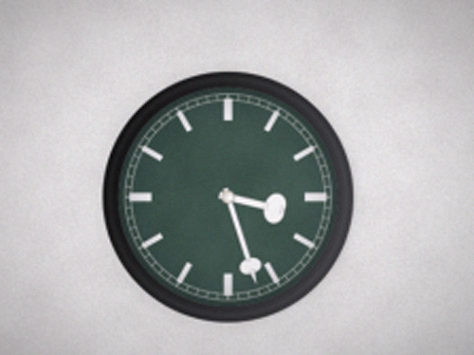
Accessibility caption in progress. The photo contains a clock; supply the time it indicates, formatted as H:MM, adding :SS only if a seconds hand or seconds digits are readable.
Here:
3:27
